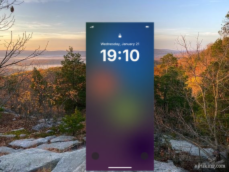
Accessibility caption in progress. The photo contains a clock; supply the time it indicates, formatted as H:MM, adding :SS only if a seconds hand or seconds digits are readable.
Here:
19:10
